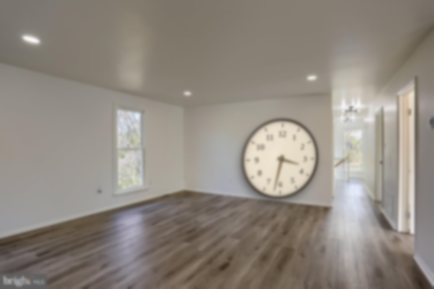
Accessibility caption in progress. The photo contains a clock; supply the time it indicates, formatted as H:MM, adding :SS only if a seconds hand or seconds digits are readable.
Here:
3:32
